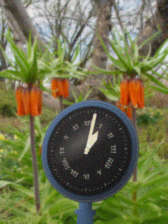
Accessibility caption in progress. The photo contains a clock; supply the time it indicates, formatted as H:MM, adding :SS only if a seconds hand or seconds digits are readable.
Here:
1:02
